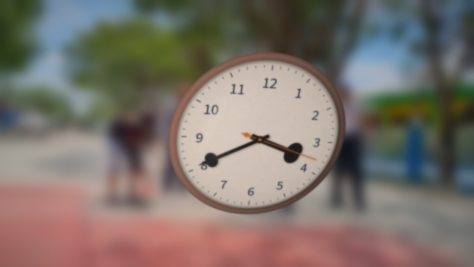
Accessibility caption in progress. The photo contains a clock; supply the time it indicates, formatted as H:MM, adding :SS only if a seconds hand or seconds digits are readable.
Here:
3:40:18
